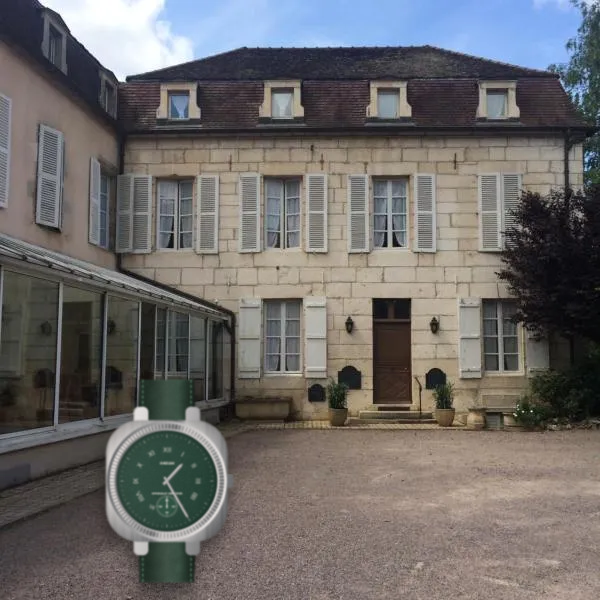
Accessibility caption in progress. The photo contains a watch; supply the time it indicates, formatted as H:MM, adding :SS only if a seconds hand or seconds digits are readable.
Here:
1:25
